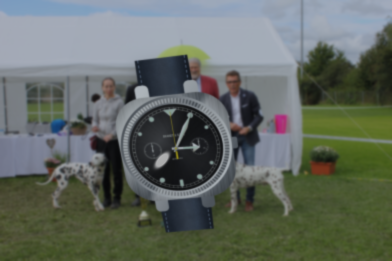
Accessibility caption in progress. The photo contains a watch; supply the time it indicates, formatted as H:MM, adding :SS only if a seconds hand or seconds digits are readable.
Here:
3:05
